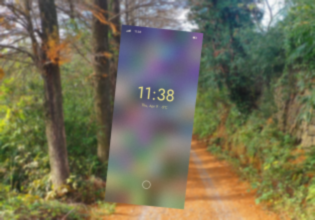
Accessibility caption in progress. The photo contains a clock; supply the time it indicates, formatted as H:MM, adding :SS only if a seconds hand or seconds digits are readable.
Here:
11:38
